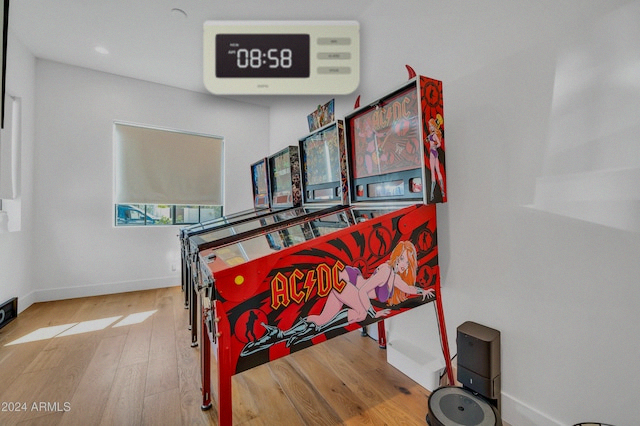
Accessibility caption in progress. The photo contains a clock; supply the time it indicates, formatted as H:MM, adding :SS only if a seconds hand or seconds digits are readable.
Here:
8:58
